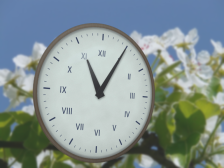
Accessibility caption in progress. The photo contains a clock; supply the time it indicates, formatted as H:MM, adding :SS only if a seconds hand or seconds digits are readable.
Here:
11:05
